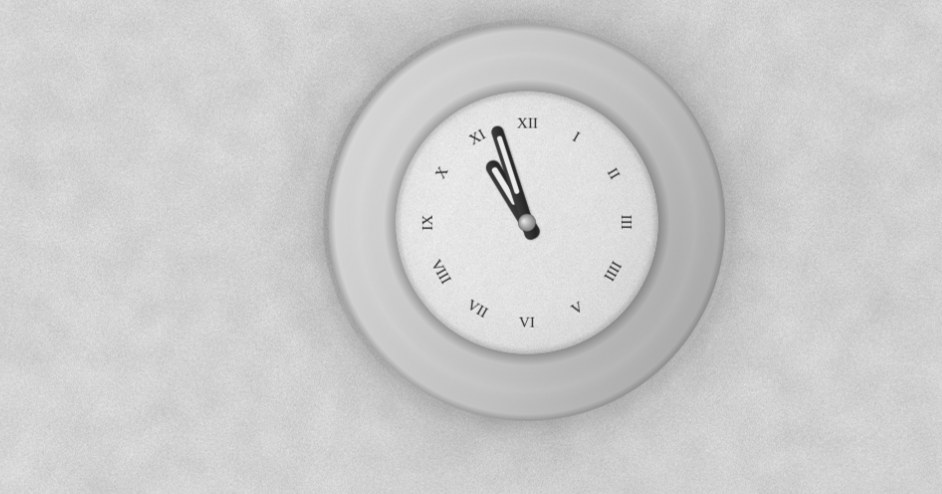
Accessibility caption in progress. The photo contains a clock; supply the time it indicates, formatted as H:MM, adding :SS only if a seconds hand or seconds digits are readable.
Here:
10:57
